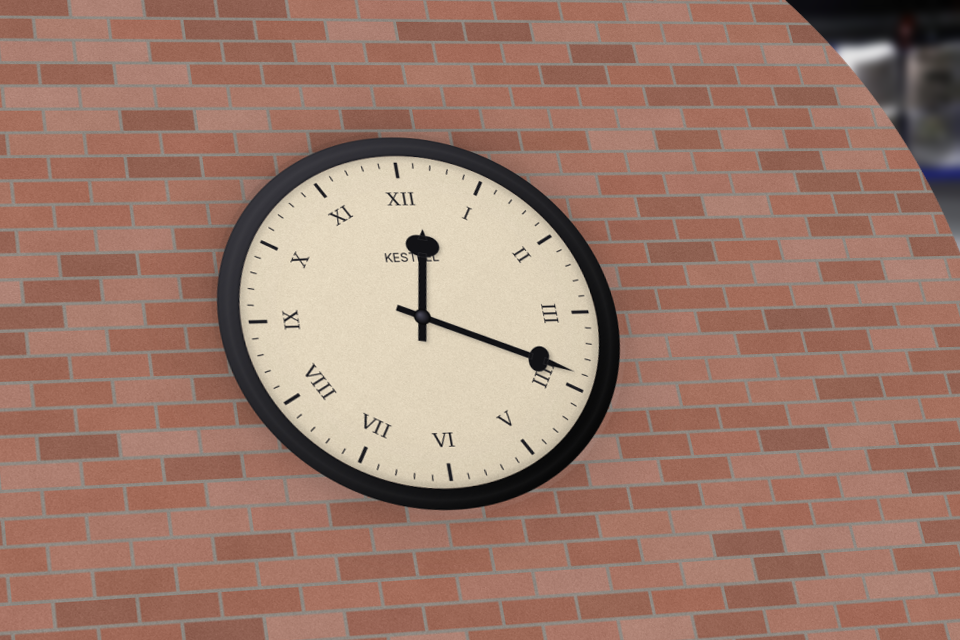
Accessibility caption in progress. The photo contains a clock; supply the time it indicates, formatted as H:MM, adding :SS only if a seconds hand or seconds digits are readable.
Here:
12:19
